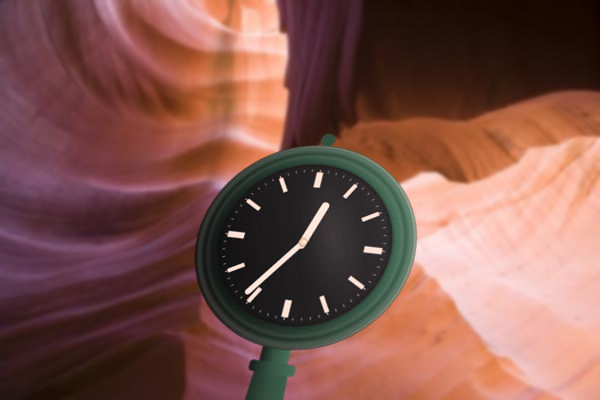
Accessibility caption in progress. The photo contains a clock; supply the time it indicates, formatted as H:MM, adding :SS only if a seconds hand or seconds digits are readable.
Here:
12:36
